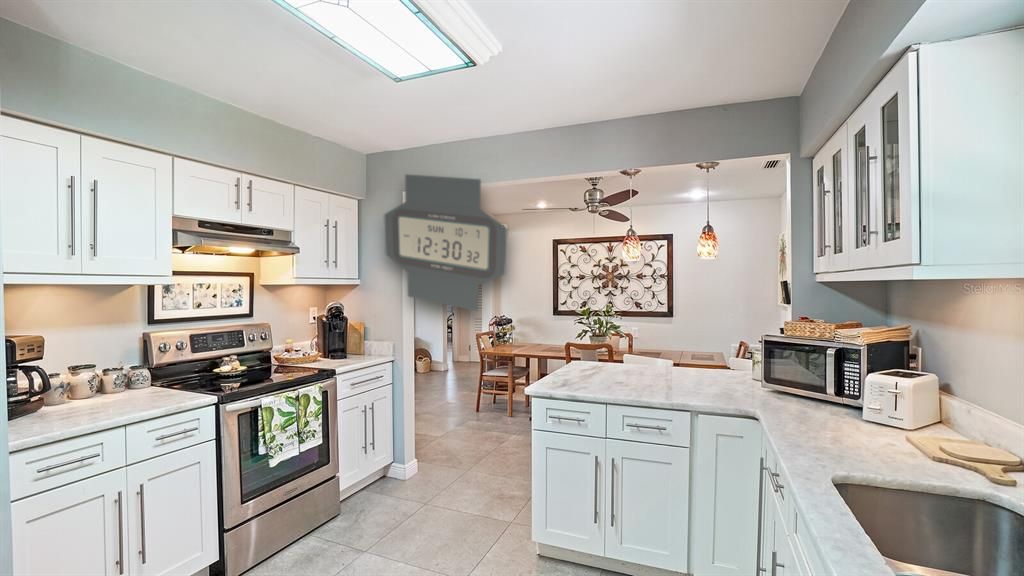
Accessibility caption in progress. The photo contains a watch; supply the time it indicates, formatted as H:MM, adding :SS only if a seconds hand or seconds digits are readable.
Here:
12:30:32
